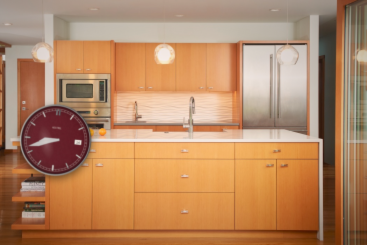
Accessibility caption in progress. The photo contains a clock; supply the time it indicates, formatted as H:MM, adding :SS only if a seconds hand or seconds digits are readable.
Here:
8:42
